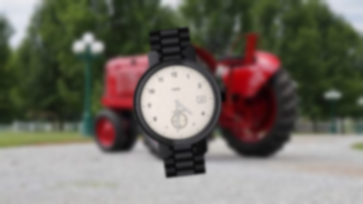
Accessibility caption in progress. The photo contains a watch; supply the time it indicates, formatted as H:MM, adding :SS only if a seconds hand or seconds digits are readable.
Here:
4:31
